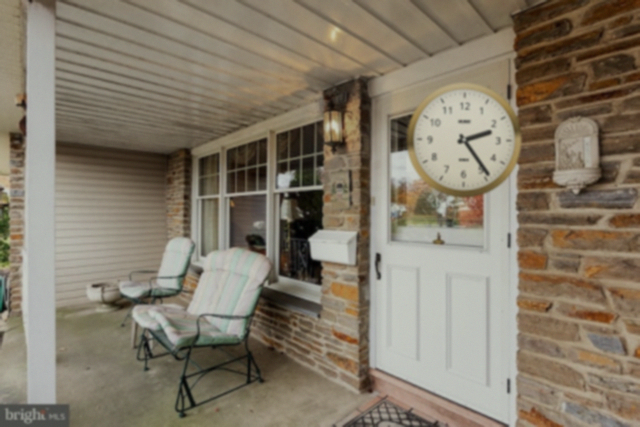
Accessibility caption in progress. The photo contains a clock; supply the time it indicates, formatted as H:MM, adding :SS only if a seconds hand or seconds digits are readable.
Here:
2:24
